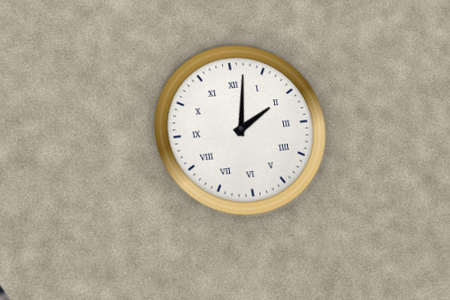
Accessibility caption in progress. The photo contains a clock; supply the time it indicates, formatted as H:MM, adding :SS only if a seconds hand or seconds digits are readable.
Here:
2:02
